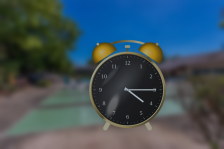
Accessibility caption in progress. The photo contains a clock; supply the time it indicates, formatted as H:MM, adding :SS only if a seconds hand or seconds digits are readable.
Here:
4:15
